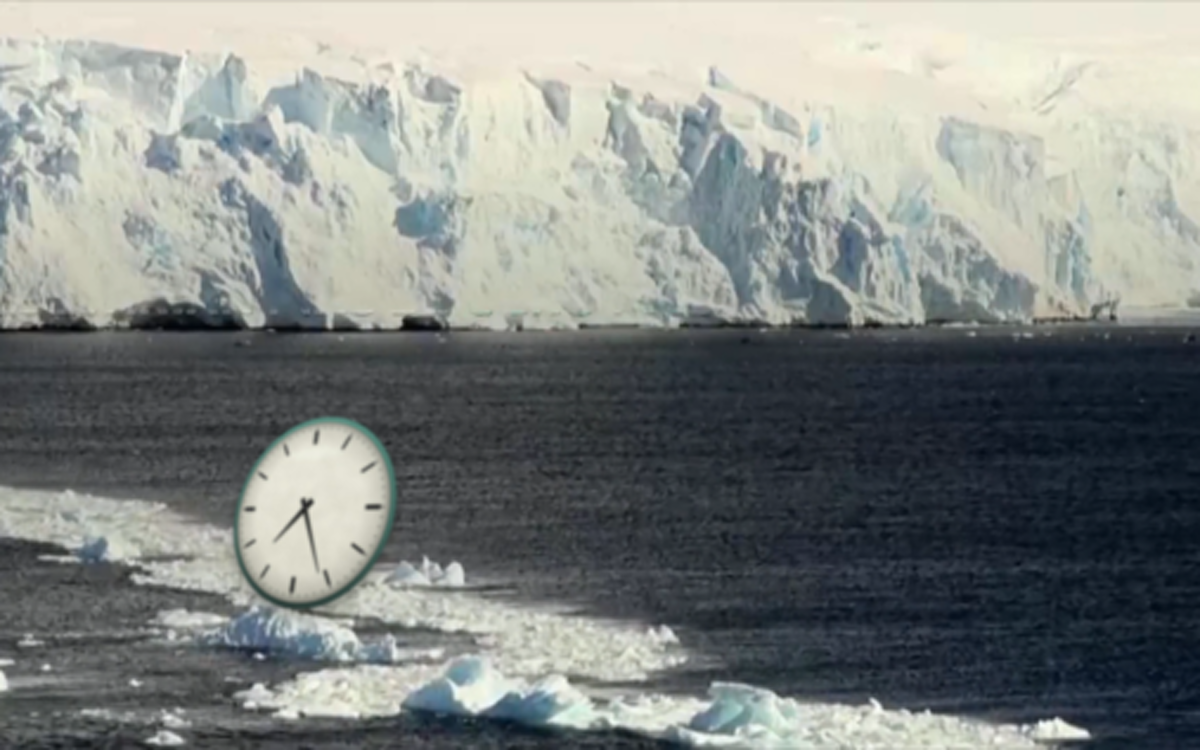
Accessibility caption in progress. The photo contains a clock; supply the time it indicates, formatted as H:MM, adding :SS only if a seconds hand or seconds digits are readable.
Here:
7:26
